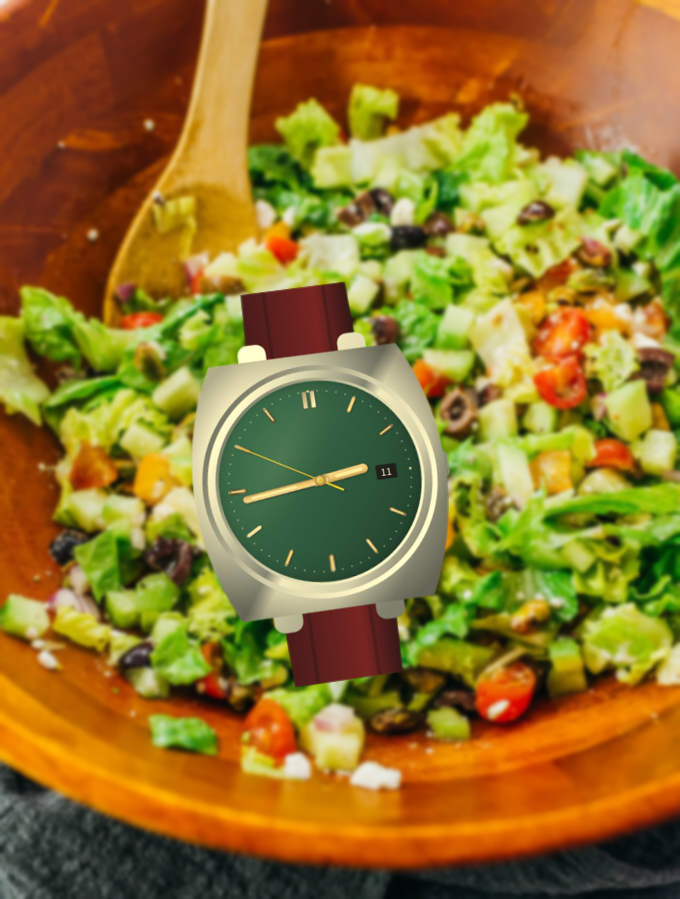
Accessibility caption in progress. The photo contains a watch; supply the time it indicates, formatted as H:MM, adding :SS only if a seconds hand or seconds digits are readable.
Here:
2:43:50
